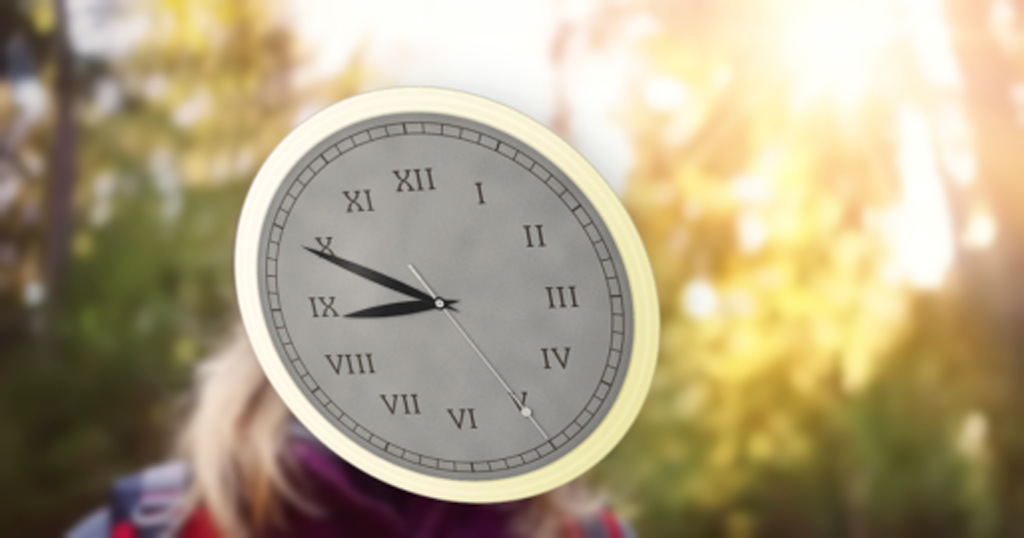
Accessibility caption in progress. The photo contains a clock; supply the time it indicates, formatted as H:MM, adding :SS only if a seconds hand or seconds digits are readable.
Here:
8:49:25
